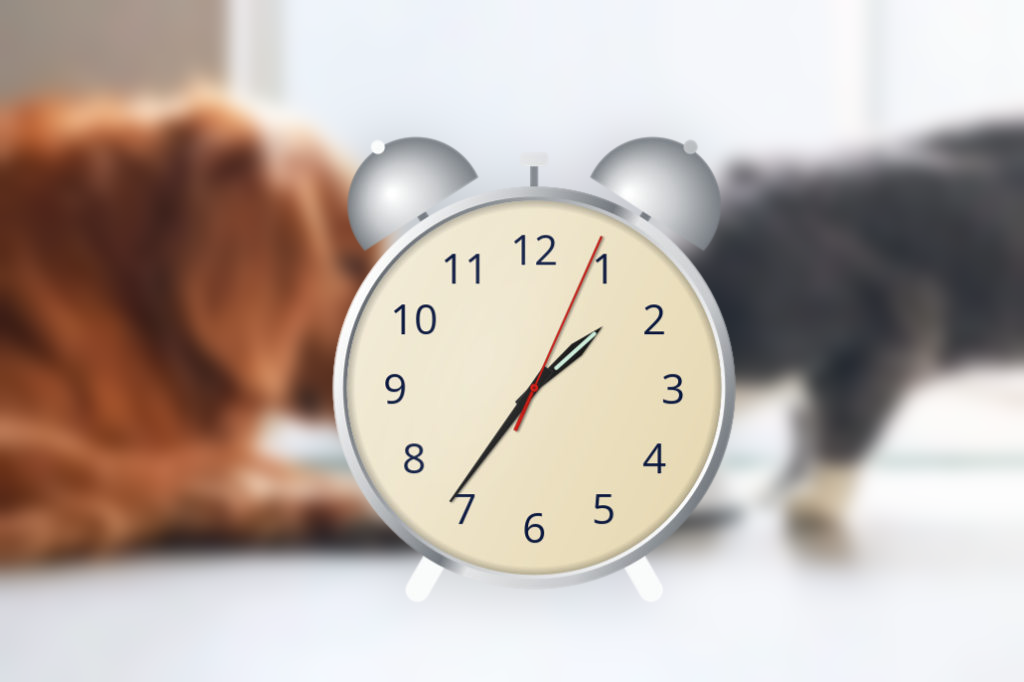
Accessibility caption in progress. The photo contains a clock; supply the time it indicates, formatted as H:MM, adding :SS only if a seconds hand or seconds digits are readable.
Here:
1:36:04
